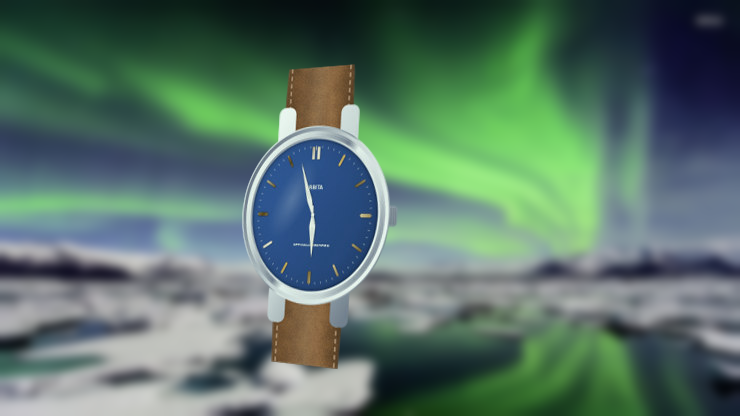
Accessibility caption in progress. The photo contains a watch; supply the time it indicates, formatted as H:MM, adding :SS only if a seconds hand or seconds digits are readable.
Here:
5:57
